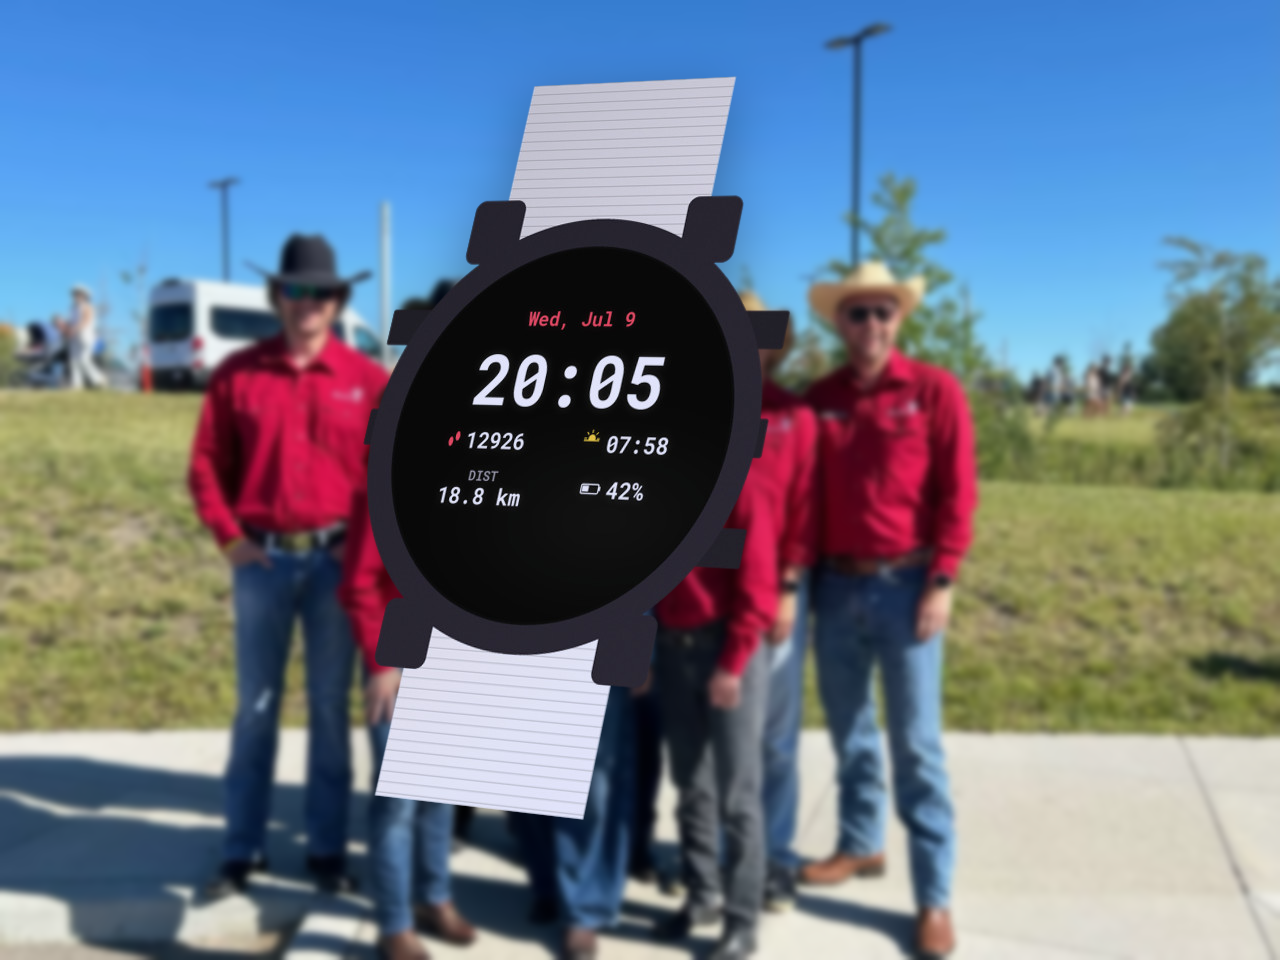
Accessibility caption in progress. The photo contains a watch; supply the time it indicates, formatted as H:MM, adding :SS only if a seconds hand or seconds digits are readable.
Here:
20:05
